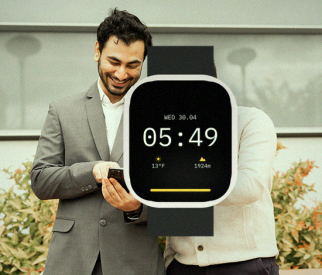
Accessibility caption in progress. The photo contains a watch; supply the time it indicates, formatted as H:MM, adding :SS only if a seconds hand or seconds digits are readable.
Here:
5:49
